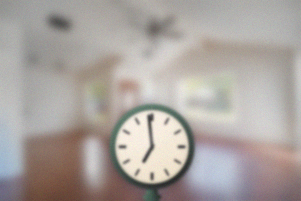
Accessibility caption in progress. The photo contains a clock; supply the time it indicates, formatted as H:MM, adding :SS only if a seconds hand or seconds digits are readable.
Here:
6:59
